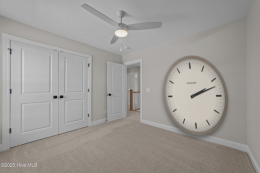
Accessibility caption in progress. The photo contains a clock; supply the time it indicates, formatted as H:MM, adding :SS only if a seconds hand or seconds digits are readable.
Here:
2:12
